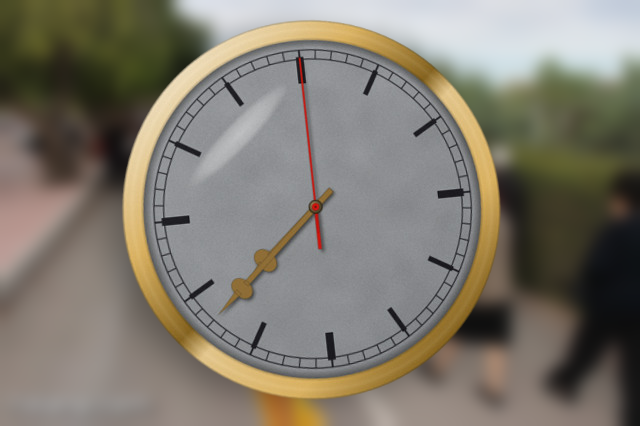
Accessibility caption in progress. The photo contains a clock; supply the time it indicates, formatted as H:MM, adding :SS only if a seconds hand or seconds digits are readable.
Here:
7:38:00
